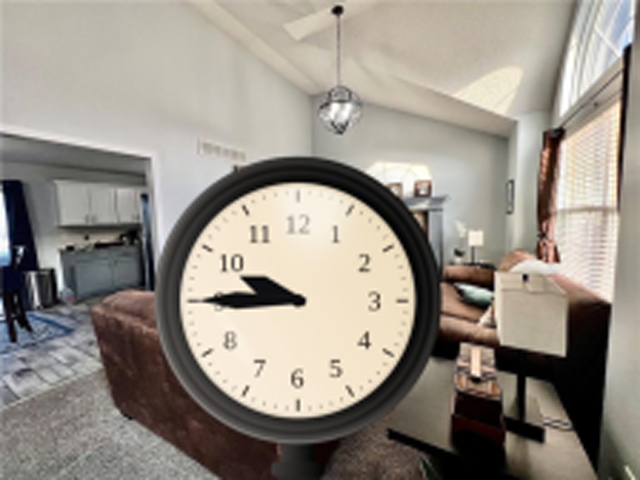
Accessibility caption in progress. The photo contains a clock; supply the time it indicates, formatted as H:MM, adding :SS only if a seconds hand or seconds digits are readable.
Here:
9:45
